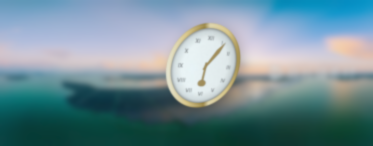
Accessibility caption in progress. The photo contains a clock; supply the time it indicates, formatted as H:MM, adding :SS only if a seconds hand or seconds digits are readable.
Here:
6:06
